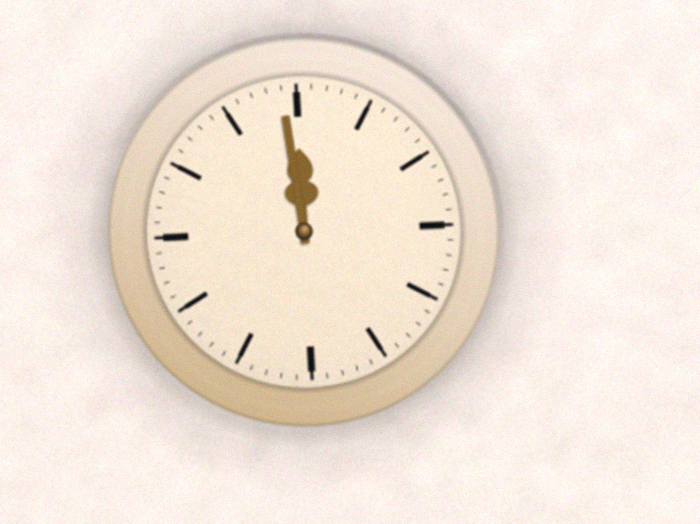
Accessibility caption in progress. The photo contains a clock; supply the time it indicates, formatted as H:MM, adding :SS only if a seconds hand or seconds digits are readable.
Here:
11:59
